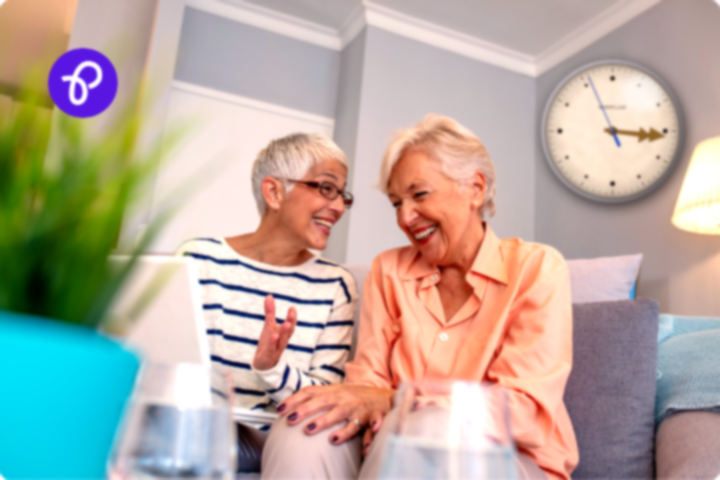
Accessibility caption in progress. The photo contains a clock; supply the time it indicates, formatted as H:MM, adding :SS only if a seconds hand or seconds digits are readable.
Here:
3:15:56
